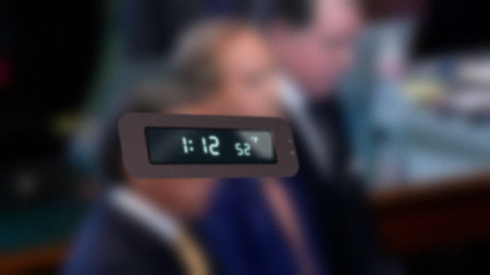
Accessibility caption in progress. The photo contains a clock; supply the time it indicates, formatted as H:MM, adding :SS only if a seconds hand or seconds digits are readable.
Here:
1:12
